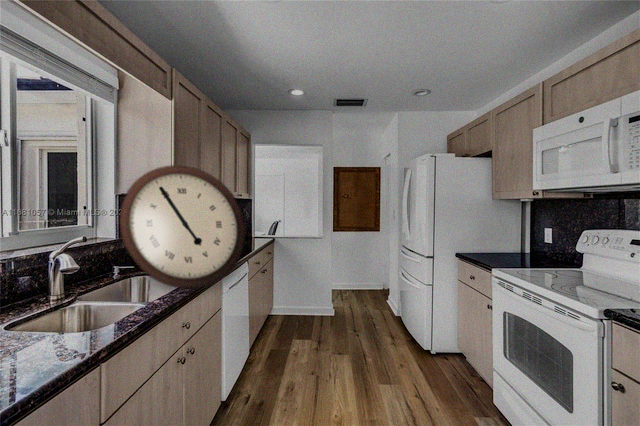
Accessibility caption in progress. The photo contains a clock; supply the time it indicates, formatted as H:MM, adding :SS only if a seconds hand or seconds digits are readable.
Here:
4:55
